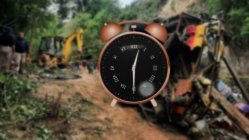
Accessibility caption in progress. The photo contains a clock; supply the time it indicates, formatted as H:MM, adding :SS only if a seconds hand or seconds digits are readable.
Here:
12:30
